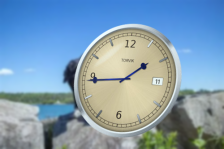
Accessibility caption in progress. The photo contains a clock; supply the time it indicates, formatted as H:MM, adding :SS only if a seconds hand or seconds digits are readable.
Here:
1:44
